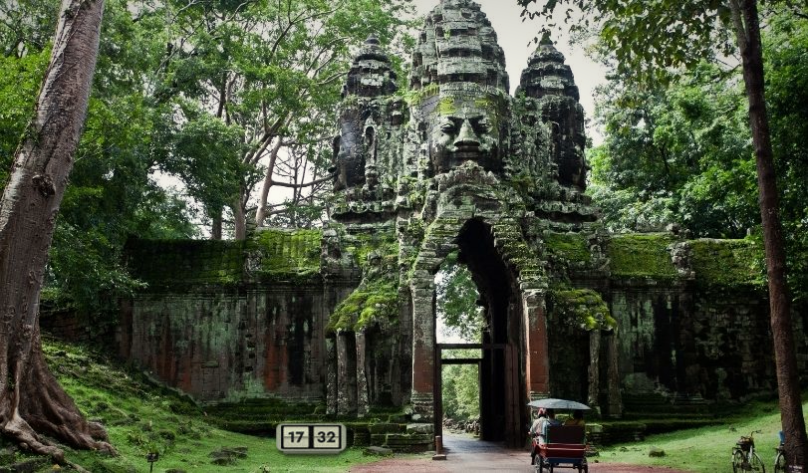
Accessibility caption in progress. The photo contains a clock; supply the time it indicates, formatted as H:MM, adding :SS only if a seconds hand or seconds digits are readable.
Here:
17:32
